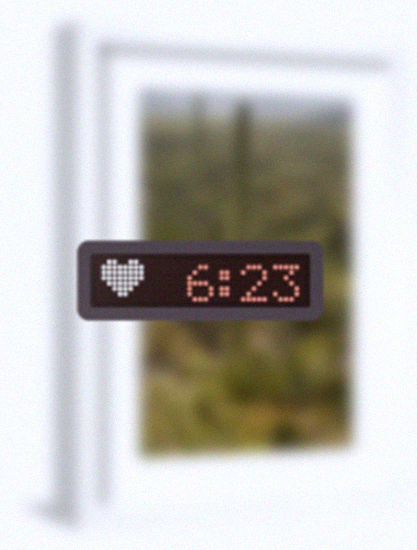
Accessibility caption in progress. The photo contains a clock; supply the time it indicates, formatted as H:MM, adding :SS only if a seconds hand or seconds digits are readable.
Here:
6:23
